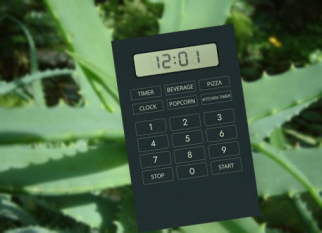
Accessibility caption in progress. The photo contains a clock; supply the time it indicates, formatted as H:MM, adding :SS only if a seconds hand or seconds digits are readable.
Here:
12:01
